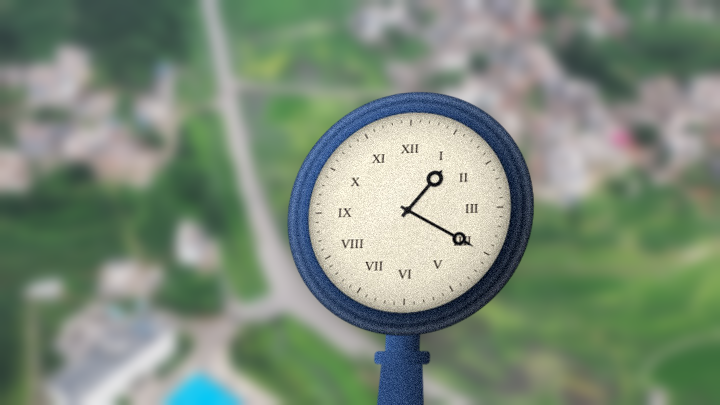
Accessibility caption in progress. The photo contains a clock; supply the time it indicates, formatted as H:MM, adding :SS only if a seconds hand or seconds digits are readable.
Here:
1:20
